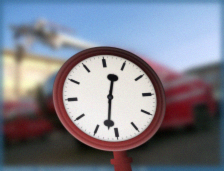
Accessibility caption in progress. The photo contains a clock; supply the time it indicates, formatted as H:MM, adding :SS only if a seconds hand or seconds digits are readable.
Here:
12:32
